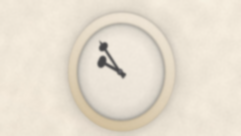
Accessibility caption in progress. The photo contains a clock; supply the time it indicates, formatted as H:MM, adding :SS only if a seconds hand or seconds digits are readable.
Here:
9:54
